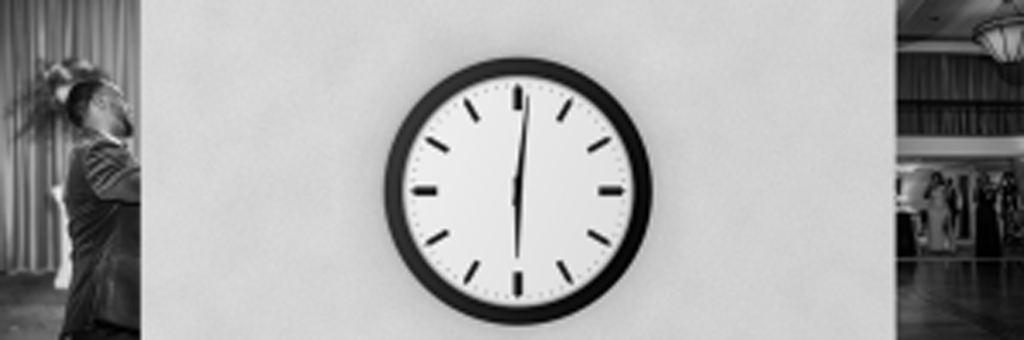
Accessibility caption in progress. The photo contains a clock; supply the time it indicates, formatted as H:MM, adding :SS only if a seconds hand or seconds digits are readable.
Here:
6:01
